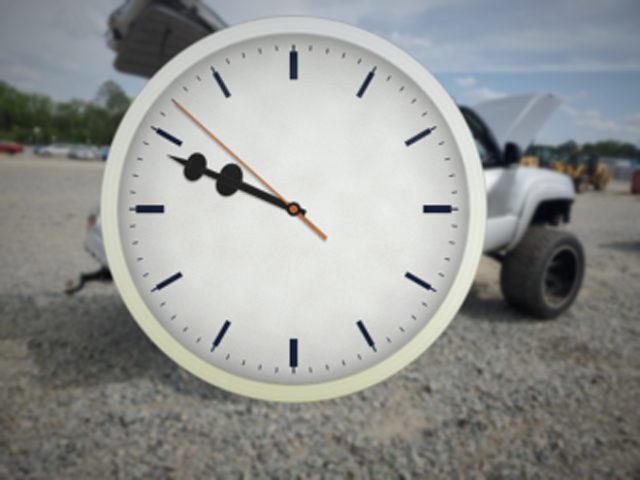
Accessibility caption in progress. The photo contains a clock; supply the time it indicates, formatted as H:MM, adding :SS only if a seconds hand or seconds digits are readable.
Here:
9:48:52
